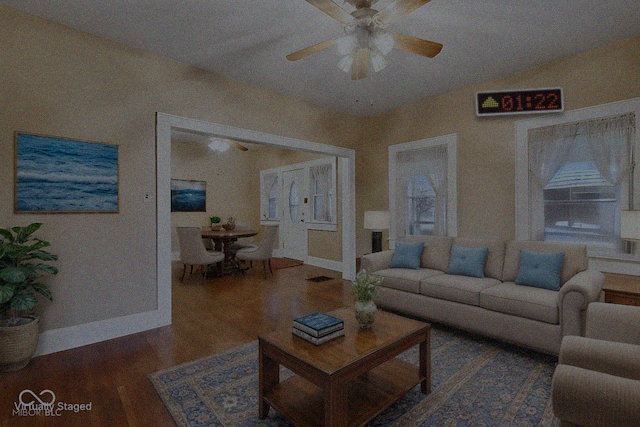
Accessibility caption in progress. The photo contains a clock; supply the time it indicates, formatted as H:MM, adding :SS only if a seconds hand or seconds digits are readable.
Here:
1:22
